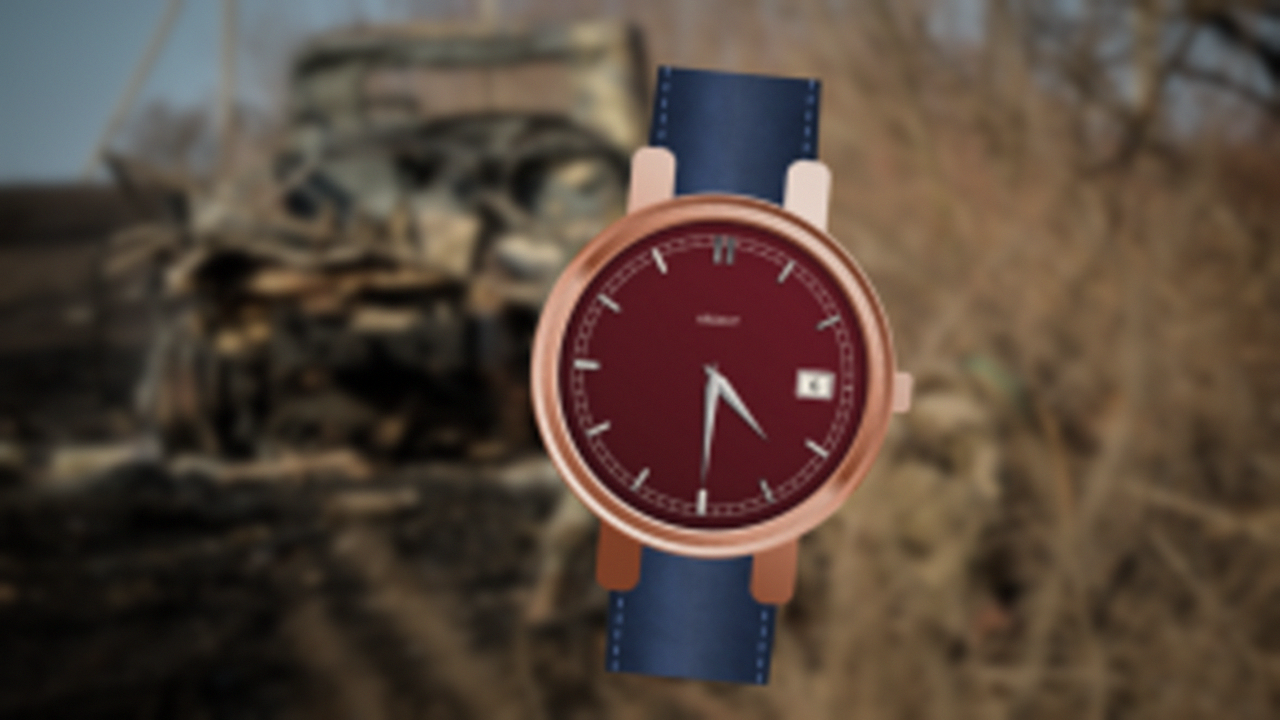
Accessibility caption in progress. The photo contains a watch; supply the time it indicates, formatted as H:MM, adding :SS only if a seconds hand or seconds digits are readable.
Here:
4:30
